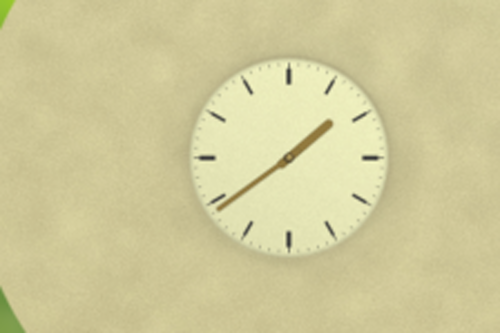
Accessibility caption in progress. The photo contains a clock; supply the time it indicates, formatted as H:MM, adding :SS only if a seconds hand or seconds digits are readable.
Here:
1:39
